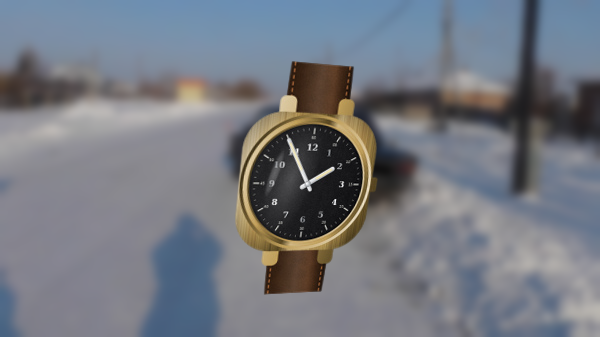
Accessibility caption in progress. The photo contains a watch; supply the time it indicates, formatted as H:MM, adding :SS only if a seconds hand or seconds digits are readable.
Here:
1:55
